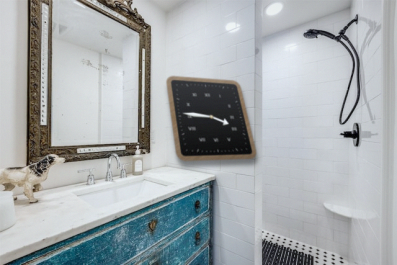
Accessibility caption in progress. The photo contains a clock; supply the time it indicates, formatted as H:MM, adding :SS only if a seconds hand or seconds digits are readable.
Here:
3:46
